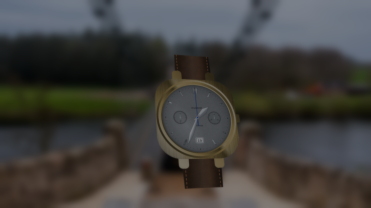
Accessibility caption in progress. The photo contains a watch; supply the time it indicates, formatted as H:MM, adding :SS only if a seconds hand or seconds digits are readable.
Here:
1:34
